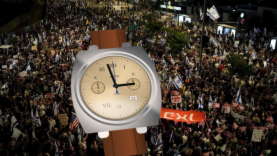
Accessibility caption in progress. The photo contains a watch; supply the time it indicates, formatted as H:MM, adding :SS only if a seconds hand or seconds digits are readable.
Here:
2:58
